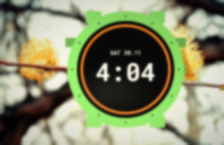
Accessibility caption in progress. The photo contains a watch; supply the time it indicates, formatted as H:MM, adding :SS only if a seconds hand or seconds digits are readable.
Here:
4:04
